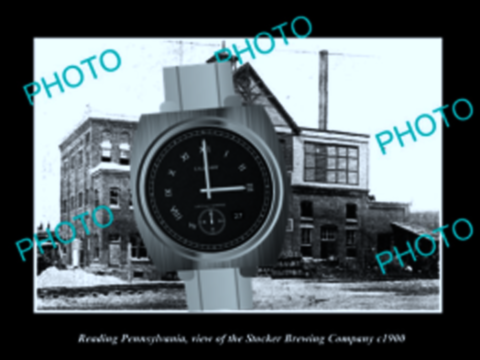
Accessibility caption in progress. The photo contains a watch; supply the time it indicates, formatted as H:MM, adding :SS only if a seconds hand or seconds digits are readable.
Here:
3:00
